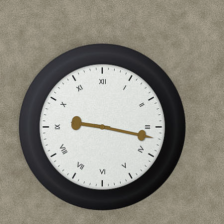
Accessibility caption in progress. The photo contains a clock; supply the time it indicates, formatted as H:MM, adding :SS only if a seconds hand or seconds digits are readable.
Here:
9:17
